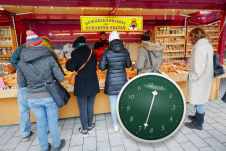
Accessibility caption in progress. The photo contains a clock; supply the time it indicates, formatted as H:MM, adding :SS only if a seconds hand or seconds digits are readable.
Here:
12:33
